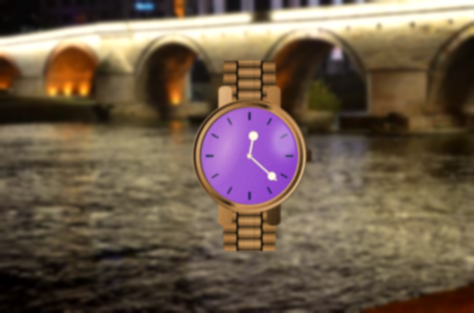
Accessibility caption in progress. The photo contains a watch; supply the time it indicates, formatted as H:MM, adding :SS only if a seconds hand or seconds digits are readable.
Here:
12:22
